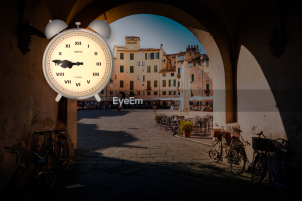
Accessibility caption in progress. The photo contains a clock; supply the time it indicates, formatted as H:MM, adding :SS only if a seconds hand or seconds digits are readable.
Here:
8:46
